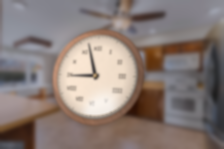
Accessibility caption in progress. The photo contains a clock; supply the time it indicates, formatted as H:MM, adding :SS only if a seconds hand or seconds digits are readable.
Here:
8:57
